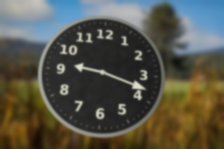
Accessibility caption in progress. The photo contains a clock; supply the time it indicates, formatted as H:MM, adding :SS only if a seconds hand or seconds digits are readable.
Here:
9:18
